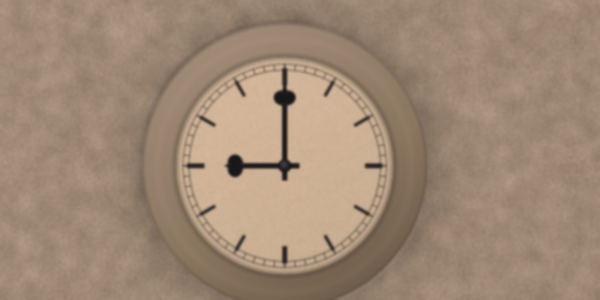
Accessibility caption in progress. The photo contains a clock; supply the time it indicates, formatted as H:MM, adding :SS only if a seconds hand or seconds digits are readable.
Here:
9:00
